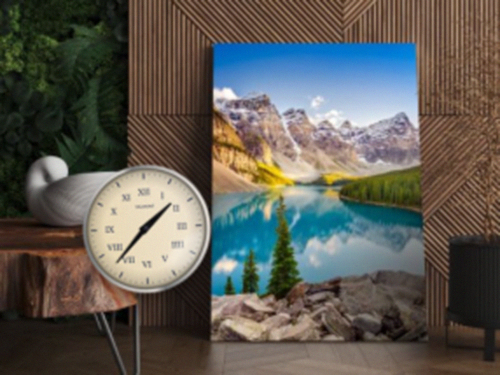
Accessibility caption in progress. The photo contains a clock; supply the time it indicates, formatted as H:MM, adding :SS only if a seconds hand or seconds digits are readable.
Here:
1:37
